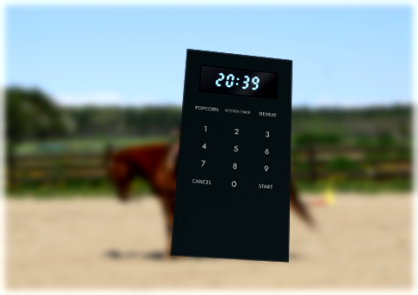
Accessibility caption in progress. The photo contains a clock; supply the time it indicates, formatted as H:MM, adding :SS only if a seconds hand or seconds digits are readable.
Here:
20:39
